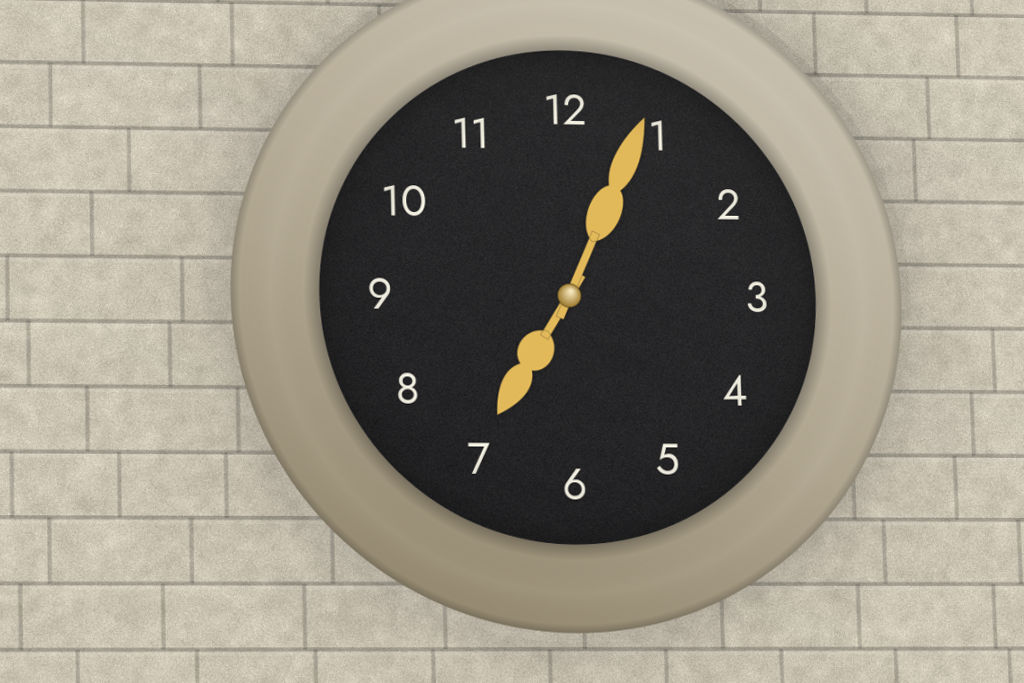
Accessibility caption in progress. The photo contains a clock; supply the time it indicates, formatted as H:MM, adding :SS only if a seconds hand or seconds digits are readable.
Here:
7:04
